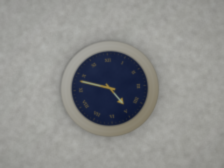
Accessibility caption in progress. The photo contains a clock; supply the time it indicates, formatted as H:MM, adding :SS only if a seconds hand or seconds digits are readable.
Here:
4:48
